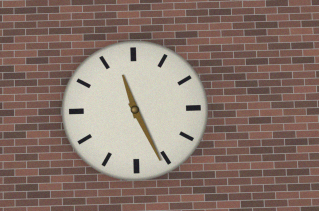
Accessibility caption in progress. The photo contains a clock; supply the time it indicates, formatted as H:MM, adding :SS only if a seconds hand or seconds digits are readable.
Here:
11:26
